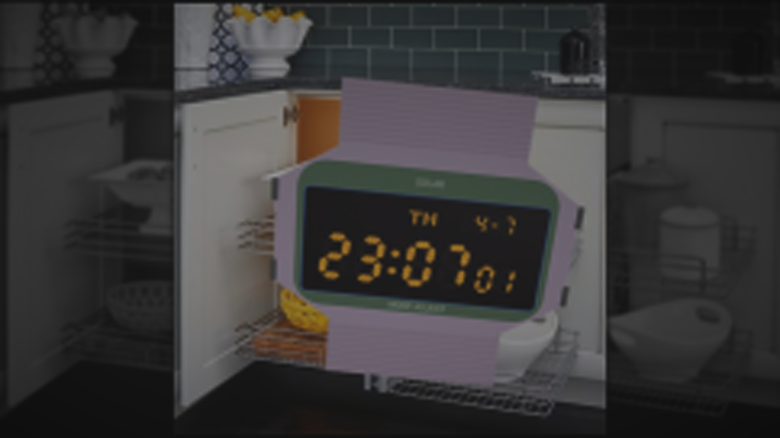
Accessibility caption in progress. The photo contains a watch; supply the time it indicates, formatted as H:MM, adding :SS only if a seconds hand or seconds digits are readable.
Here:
23:07:01
